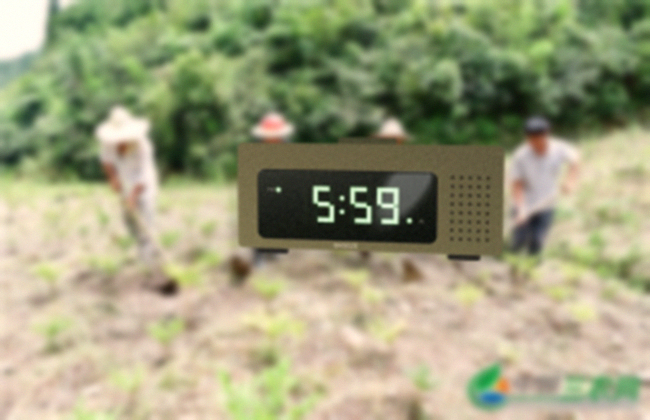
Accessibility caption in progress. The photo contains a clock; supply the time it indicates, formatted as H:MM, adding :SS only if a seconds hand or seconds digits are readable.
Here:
5:59
